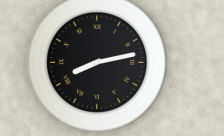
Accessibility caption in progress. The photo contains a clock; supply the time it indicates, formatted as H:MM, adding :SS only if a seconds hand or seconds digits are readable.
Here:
8:13
